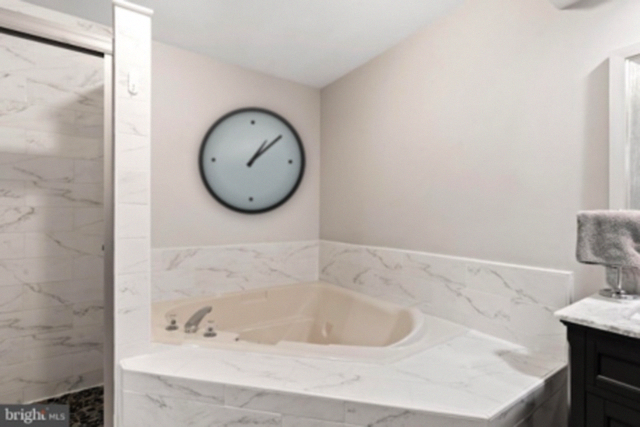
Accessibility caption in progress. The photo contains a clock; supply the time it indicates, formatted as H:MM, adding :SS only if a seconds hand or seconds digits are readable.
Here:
1:08
